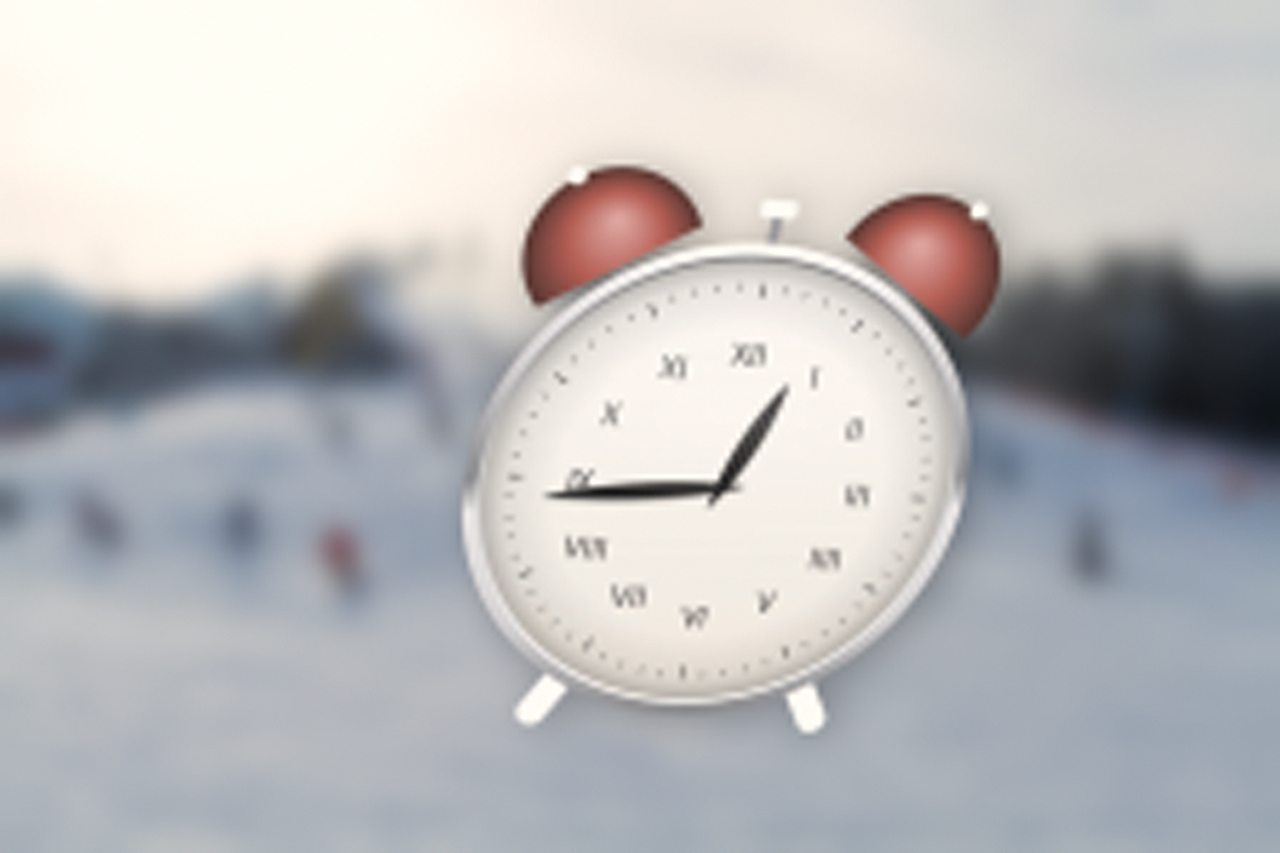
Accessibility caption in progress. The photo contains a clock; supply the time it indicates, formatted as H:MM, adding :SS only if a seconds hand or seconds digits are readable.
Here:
12:44
